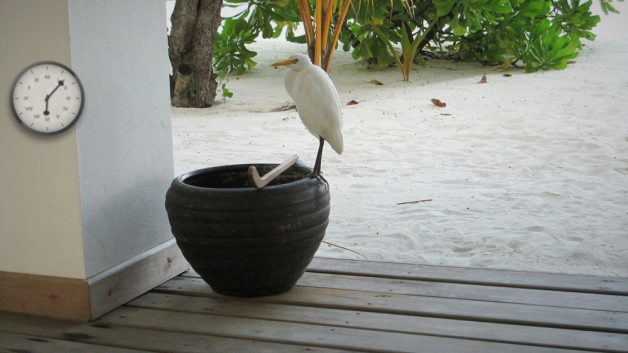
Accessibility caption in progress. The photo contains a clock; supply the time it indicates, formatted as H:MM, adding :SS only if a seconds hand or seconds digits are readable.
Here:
6:07
